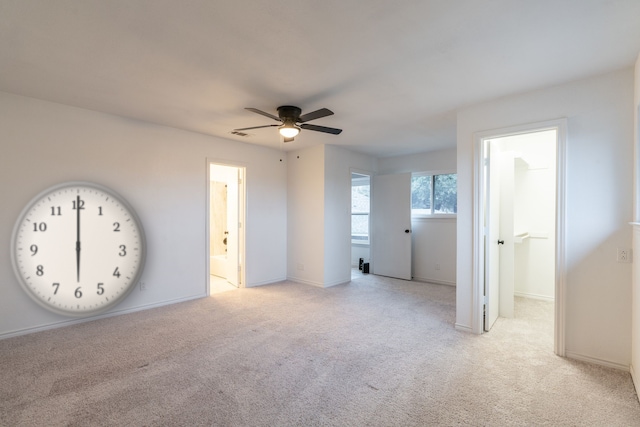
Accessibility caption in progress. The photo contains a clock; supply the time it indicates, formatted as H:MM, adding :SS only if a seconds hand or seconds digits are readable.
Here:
6:00
